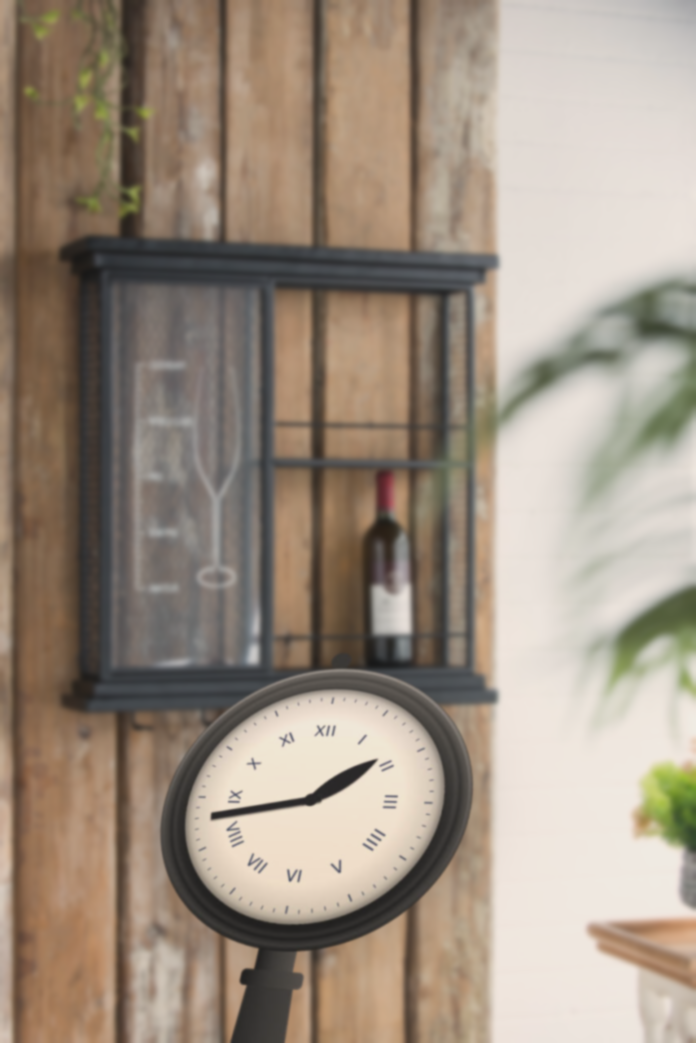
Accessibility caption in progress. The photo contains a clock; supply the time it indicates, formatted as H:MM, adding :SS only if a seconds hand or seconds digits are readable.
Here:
1:43
